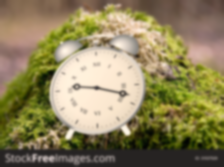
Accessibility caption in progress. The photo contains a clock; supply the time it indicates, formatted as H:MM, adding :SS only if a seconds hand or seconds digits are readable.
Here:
9:18
